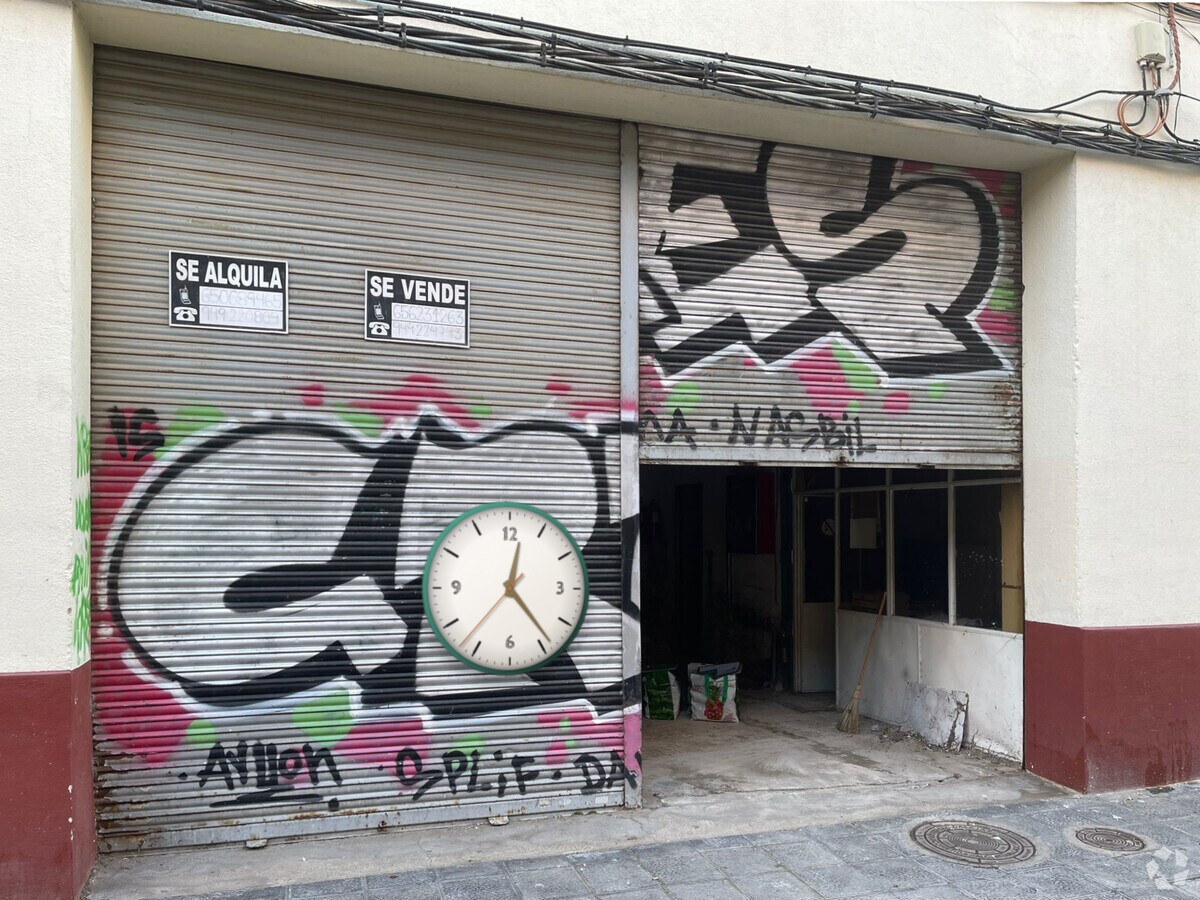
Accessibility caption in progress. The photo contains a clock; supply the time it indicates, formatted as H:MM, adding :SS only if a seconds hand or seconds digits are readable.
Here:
12:23:37
